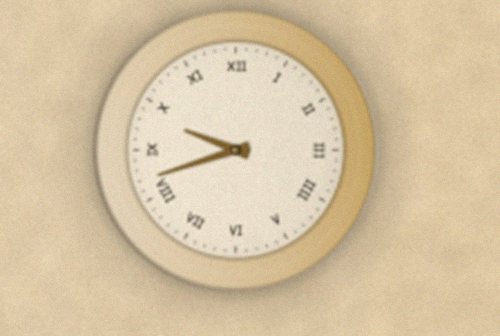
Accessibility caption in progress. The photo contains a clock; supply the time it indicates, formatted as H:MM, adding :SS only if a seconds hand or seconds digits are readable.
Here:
9:42
